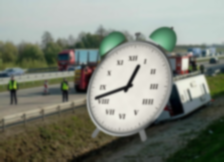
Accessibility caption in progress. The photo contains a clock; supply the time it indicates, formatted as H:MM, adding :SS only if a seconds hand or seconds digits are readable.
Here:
12:42
